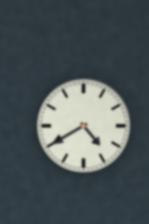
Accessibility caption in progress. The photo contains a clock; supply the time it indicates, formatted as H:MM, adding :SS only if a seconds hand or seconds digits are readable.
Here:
4:40
